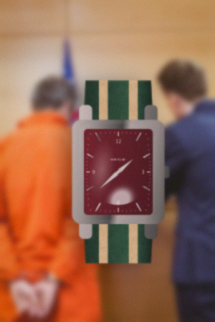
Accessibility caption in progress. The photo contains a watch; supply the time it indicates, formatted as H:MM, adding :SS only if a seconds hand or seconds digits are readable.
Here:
1:38
